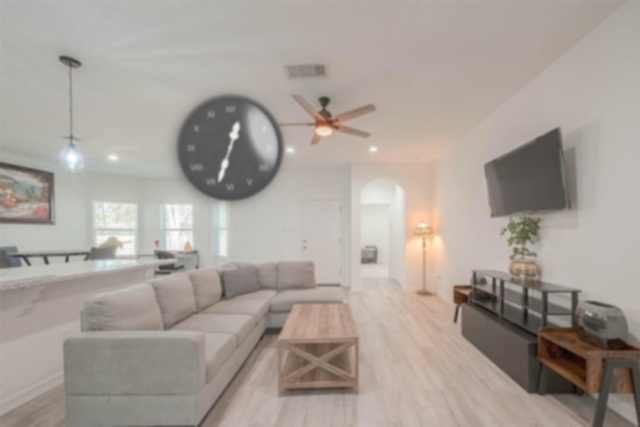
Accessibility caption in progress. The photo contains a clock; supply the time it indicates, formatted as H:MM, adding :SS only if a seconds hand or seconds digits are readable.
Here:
12:33
